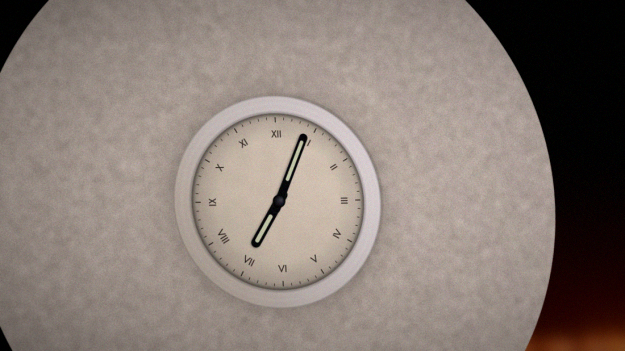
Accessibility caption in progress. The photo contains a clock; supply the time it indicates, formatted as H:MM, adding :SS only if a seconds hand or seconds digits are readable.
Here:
7:04
